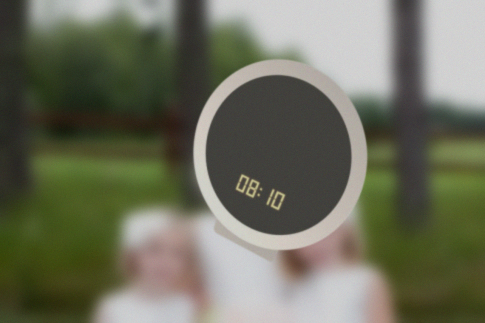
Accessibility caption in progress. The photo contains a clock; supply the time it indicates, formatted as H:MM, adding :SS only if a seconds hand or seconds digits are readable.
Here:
8:10
